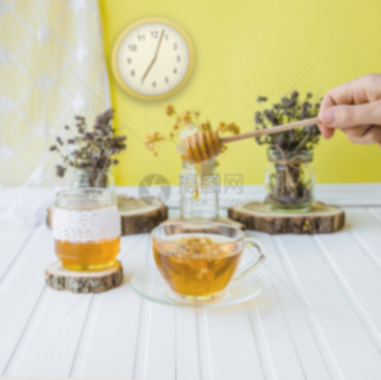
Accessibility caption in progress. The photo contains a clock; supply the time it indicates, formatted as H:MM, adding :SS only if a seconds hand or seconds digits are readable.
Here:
7:03
